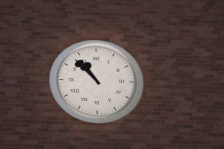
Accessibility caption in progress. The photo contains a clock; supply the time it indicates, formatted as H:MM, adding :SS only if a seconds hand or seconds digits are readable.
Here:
10:53
